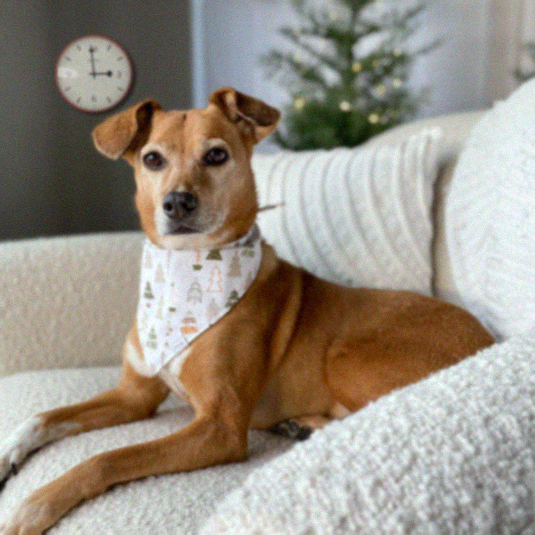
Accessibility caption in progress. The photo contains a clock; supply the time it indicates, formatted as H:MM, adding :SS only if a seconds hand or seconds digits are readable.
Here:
2:59
